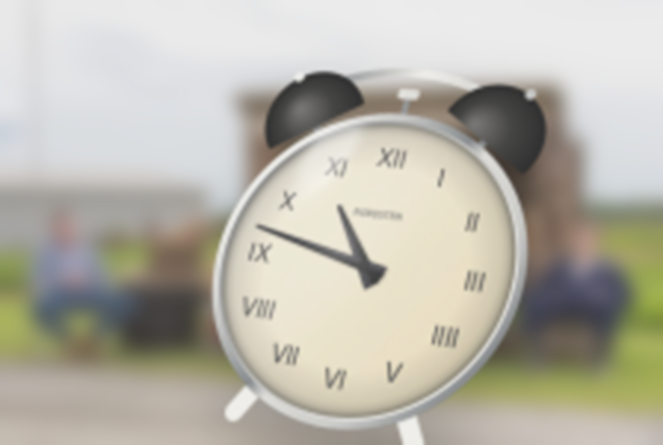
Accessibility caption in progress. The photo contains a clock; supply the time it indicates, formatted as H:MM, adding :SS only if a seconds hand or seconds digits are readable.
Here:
10:47
